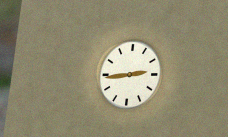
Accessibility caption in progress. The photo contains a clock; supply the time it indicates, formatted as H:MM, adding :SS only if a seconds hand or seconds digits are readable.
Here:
2:44
